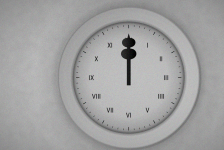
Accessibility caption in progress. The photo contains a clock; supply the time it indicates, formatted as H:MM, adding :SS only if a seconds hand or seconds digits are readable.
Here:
12:00
